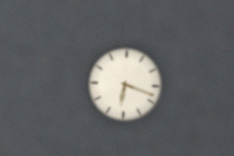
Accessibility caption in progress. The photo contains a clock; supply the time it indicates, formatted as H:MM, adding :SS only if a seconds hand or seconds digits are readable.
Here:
6:18
